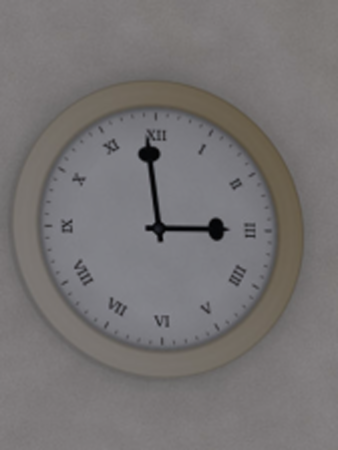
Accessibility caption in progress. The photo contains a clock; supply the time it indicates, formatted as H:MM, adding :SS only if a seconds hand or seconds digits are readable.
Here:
2:59
